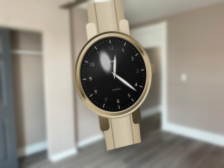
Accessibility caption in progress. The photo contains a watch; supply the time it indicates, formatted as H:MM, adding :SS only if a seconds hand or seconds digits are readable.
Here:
12:22
